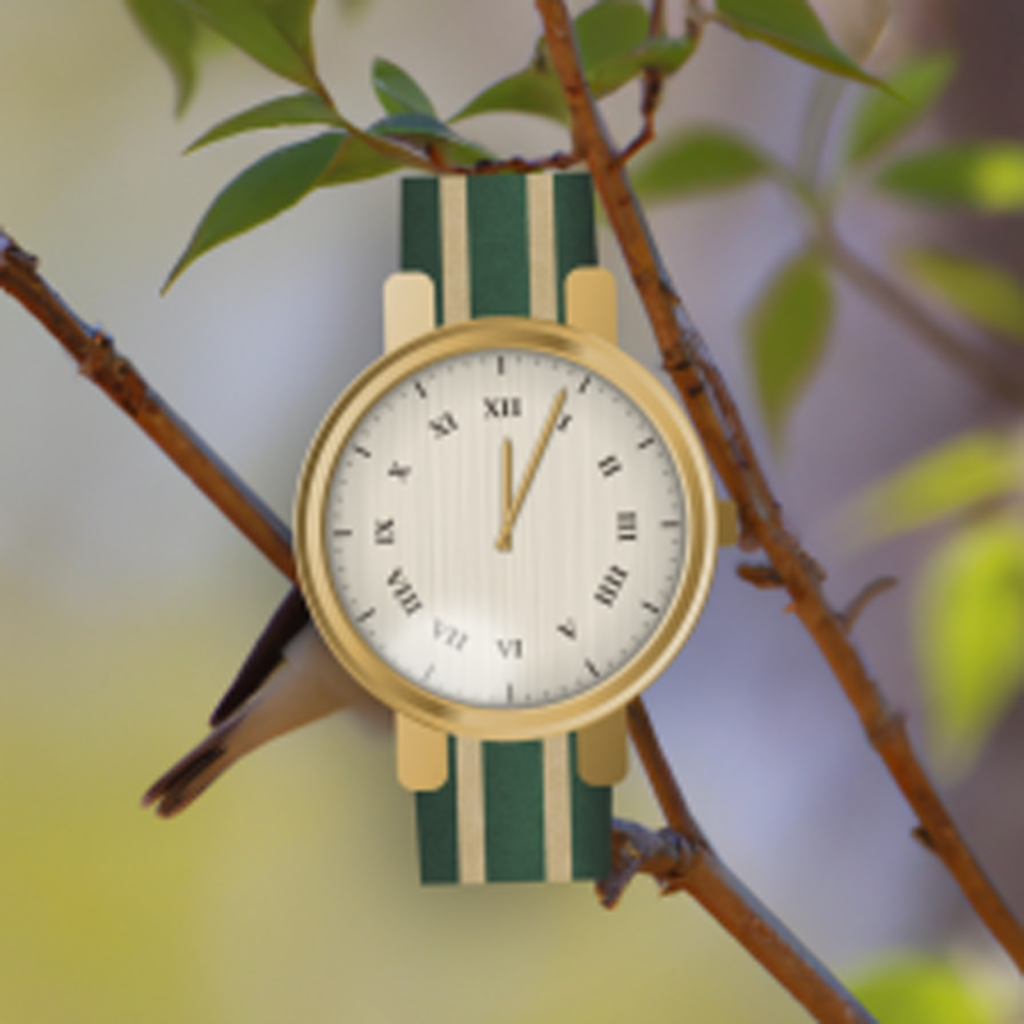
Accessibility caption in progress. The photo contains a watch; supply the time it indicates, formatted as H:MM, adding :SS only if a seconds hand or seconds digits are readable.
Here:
12:04
